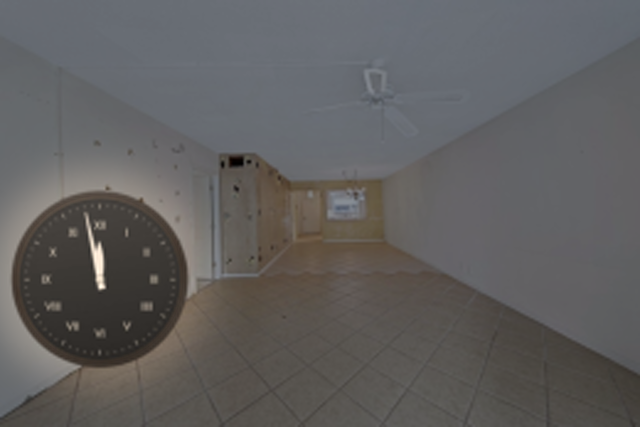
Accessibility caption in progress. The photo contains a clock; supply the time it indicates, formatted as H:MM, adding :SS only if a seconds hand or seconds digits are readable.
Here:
11:58
